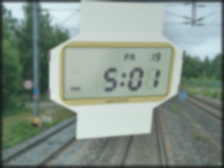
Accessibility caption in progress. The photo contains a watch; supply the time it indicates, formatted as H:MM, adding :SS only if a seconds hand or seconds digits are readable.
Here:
5:01
